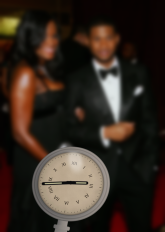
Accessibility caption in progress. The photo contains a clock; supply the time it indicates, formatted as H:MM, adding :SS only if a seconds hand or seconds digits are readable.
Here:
2:43
